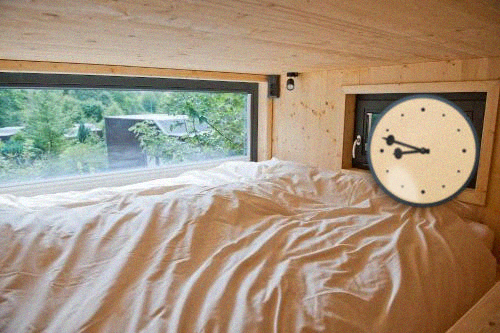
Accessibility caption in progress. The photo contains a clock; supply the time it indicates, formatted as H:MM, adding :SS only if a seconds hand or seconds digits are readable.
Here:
8:48
